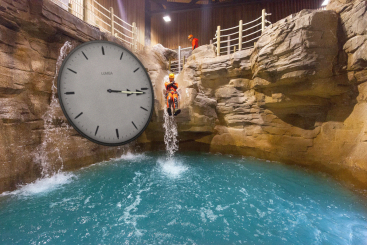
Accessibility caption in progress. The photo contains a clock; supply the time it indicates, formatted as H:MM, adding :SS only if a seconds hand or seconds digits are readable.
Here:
3:16
